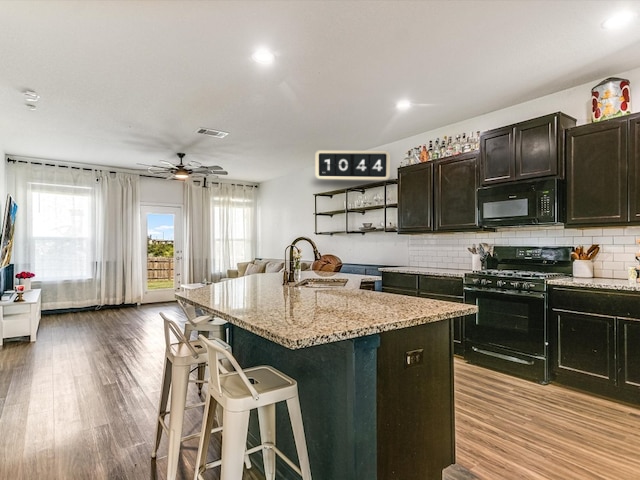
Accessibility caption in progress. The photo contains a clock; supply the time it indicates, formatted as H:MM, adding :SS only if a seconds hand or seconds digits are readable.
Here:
10:44
